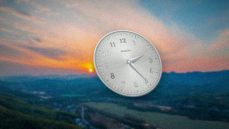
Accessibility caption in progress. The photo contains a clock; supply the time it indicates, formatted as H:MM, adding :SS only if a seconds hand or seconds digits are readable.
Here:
2:25
